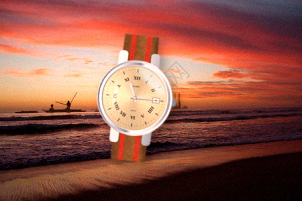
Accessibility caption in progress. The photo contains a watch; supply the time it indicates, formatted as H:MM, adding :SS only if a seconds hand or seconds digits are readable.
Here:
11:15
